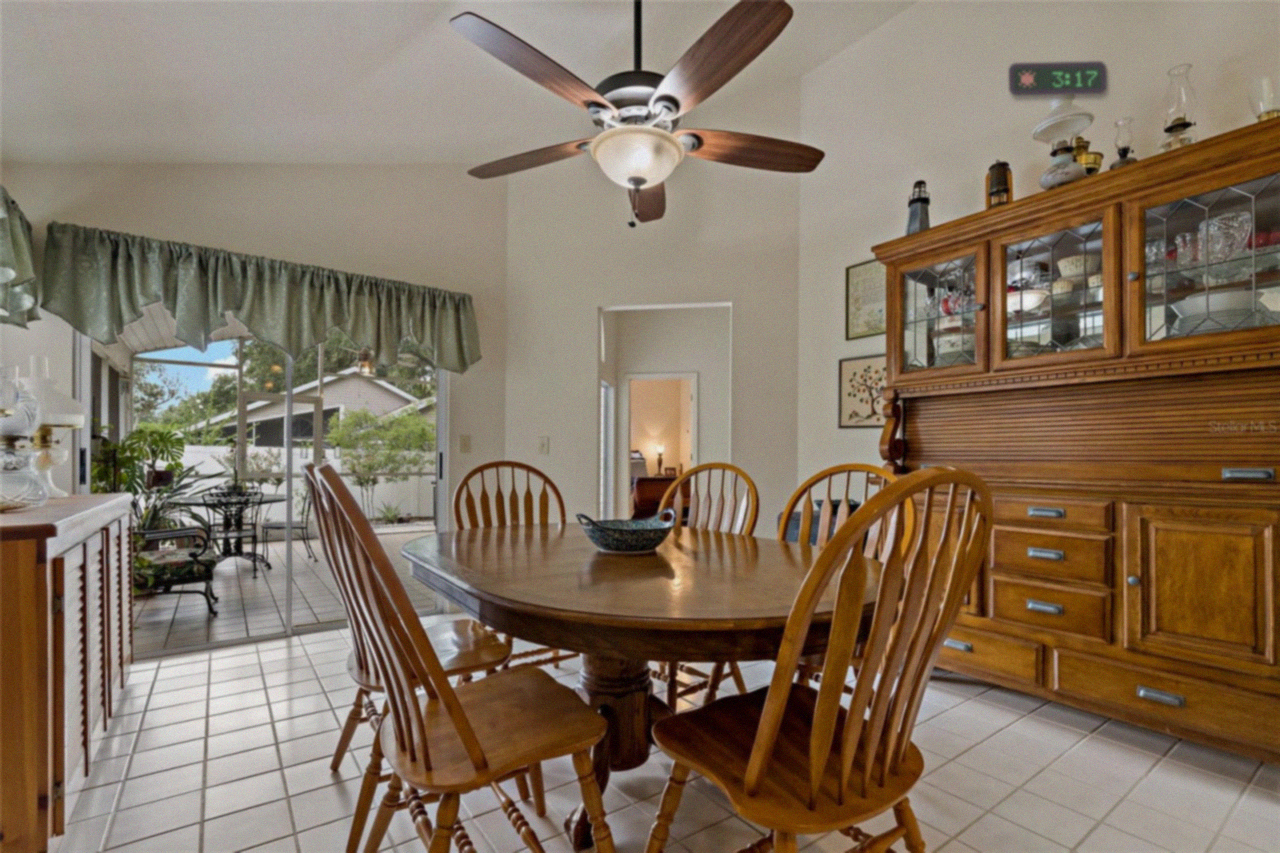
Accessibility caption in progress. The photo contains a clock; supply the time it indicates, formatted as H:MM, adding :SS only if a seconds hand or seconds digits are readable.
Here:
3:17
